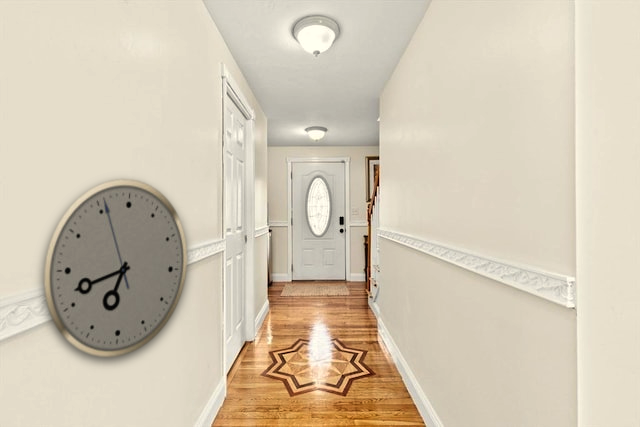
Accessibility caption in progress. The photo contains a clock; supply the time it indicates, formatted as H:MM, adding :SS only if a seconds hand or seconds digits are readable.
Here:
6:41:56
